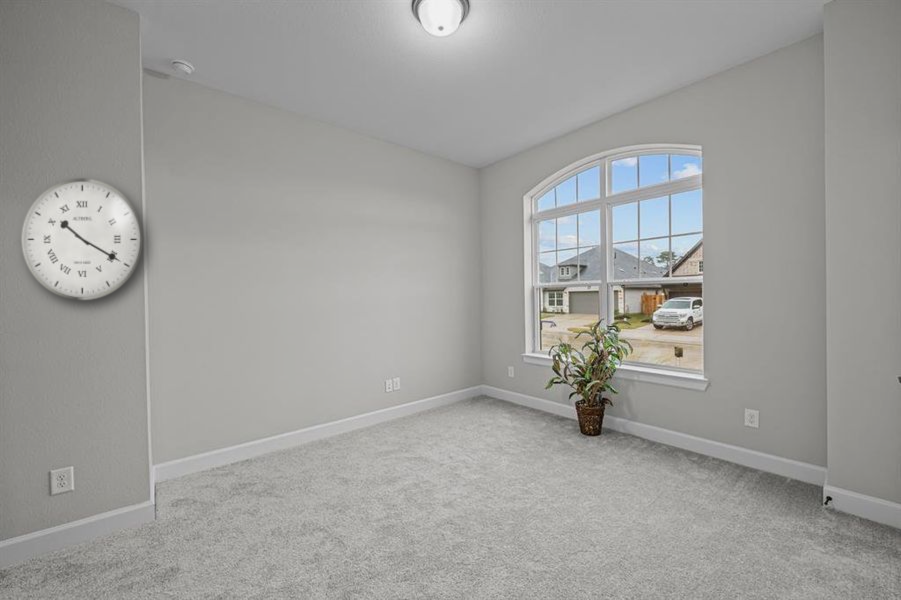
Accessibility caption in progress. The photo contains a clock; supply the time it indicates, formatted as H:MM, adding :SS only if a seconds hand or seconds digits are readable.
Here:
10:20
